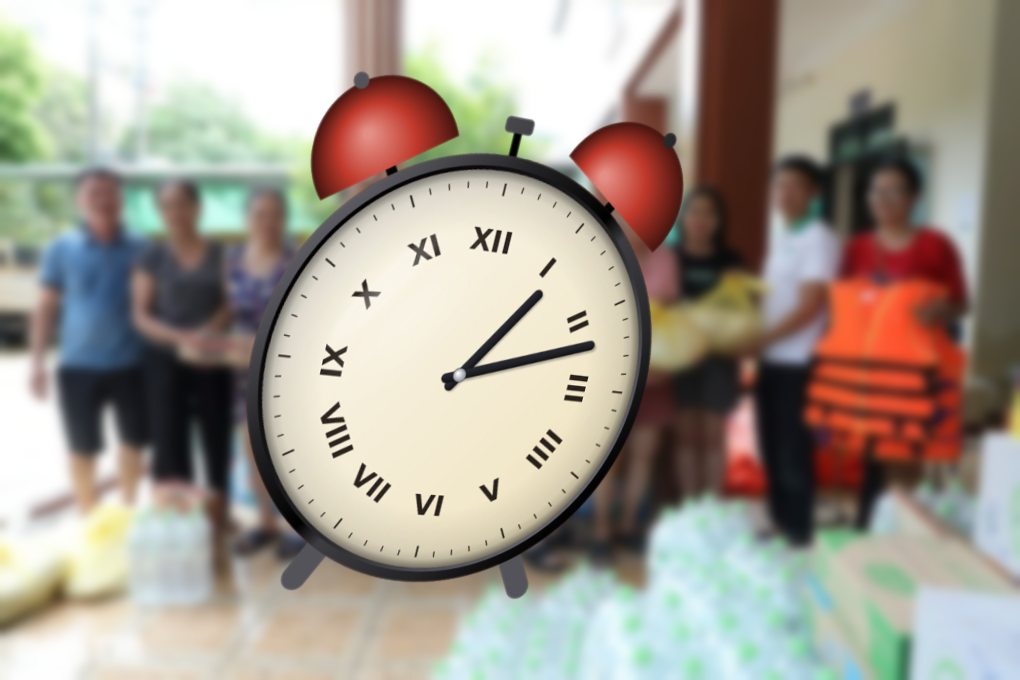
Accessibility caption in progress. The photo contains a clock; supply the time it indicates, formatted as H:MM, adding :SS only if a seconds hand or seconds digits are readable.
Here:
1:12
